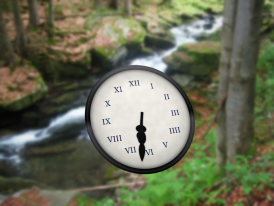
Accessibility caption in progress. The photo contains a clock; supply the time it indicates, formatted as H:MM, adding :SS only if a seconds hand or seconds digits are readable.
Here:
6:32
